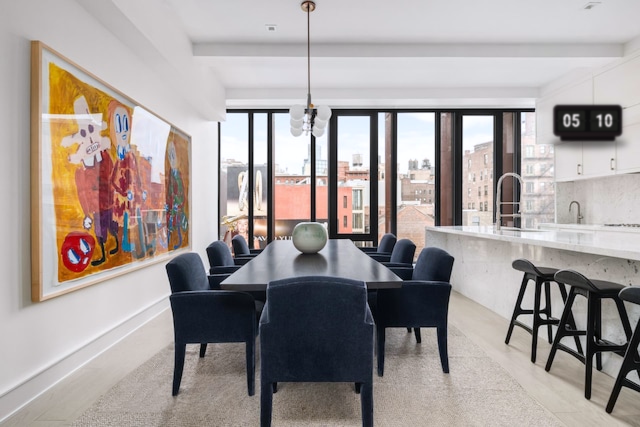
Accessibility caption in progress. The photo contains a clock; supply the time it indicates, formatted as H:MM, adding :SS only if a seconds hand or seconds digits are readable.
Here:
5:10
